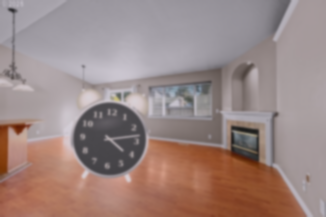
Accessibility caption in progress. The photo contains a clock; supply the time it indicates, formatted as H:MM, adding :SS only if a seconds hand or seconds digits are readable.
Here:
4:13
